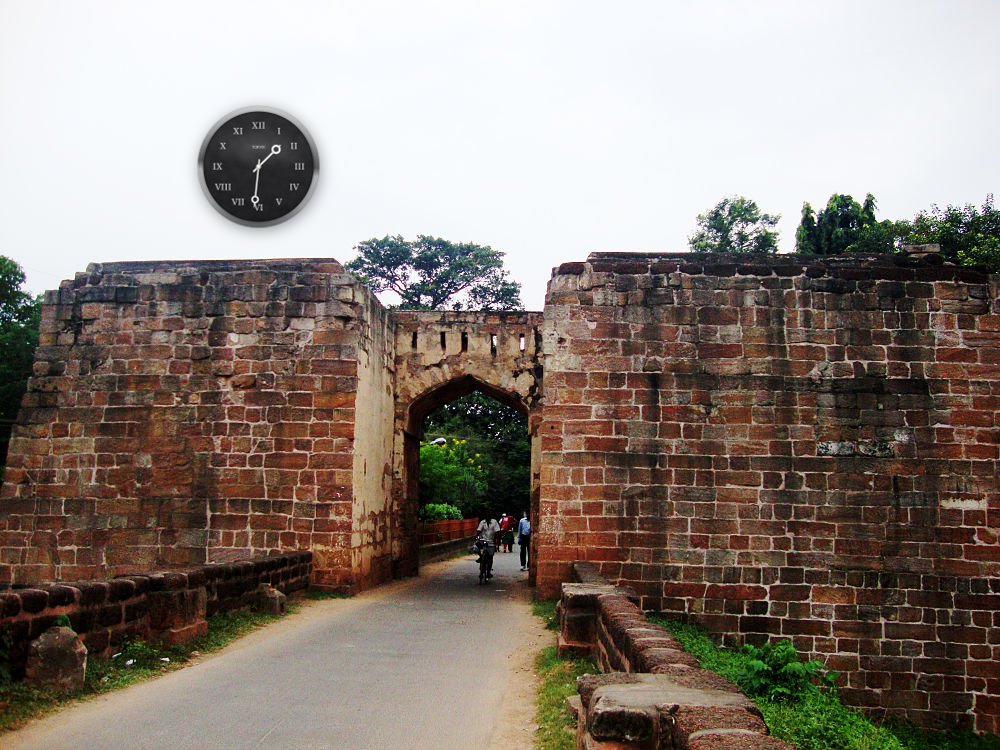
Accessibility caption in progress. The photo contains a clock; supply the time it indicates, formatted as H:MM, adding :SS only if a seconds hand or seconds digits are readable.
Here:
1:31
